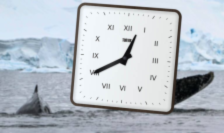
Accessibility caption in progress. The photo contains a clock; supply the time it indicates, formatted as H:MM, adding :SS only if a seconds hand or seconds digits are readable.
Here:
12:40
